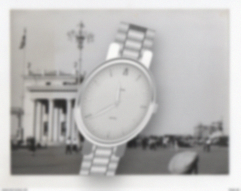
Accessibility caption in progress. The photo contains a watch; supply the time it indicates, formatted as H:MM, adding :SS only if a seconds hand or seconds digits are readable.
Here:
11:39
